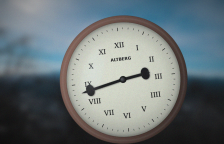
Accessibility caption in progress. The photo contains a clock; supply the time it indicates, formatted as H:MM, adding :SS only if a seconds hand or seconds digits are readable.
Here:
2:43
